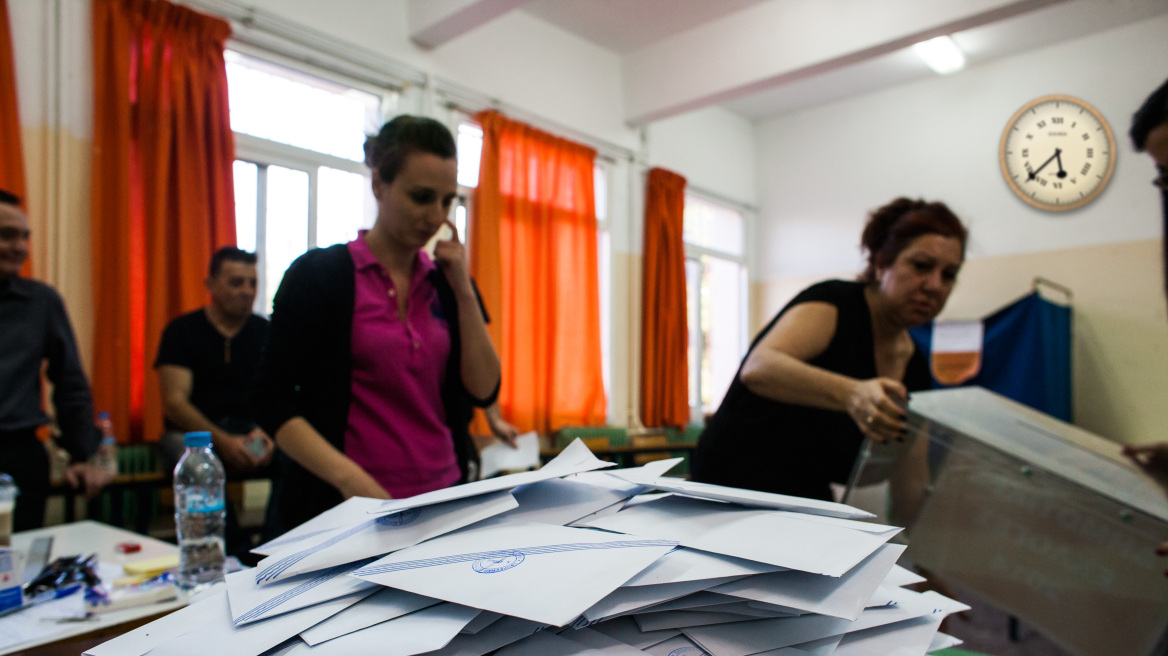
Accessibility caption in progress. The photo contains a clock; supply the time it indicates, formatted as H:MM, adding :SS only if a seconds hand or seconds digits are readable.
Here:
5:38
